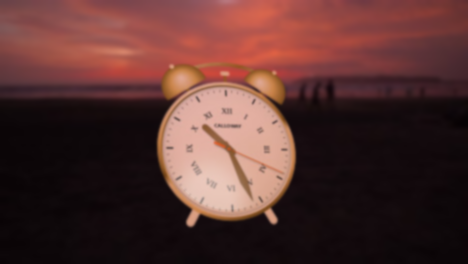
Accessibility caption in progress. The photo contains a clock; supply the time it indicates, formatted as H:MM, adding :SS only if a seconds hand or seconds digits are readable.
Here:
10:26:19
